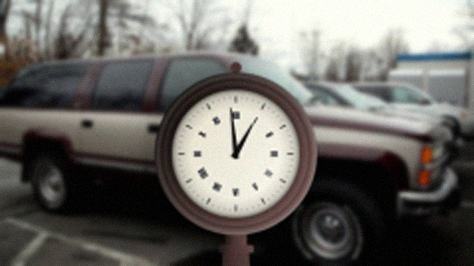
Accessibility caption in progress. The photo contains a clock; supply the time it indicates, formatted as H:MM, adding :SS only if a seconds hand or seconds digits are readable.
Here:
12:59
